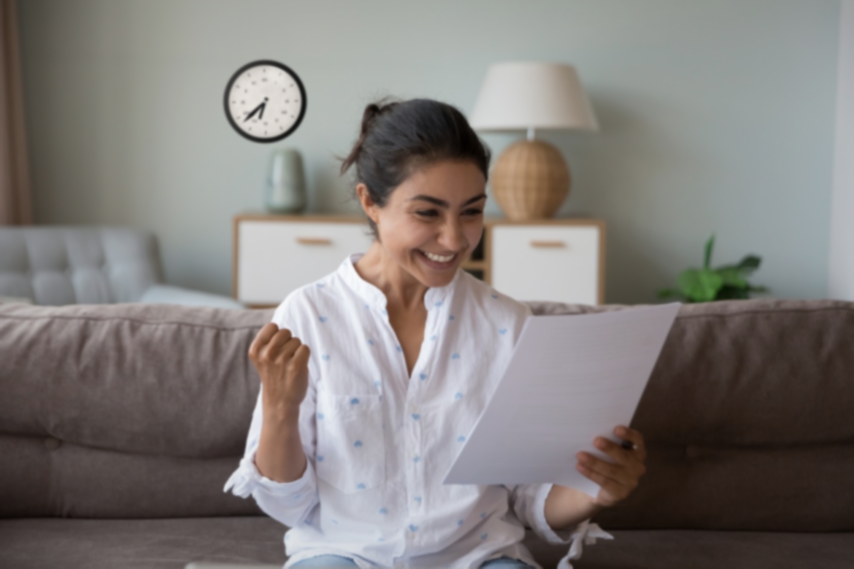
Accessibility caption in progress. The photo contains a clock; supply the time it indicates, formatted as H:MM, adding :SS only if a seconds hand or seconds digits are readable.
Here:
6:38
